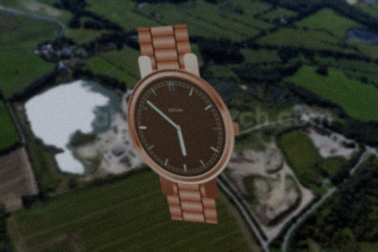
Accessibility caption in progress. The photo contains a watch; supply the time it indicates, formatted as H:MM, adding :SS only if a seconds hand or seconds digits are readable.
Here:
5:52
